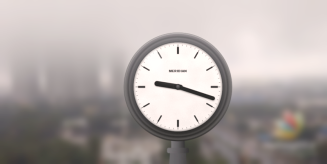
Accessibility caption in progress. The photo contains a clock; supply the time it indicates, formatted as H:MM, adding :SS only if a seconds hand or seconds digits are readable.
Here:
9:18
